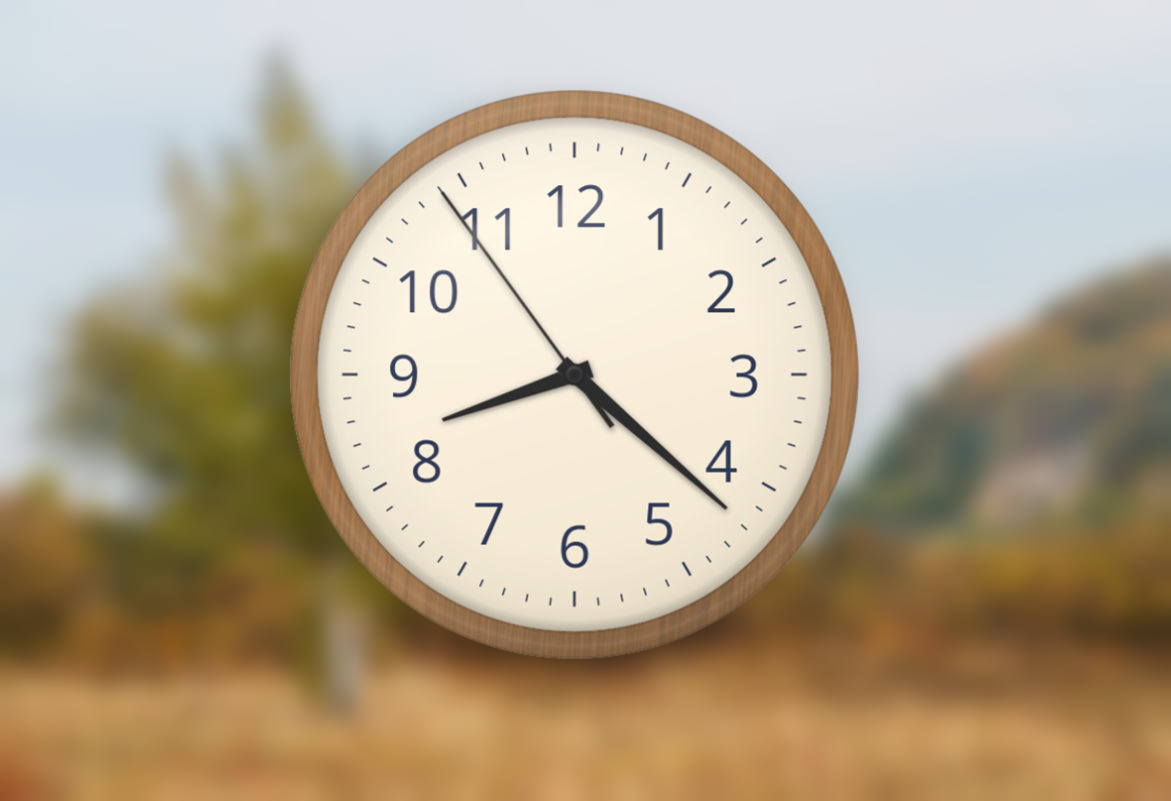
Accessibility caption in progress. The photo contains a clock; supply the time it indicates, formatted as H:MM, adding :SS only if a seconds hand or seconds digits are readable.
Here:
8:21:54
